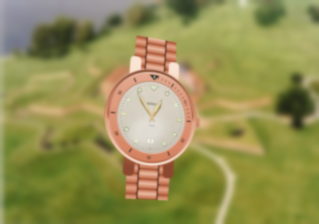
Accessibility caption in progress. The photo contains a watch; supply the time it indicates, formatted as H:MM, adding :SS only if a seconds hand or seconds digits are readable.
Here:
12:54
